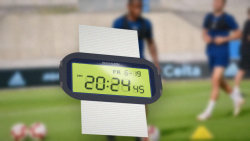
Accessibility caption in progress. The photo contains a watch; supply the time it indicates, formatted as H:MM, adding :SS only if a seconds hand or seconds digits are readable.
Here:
20:24:45
